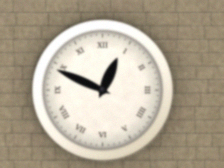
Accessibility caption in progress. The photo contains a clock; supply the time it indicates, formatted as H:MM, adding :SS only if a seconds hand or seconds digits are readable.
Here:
12:49
